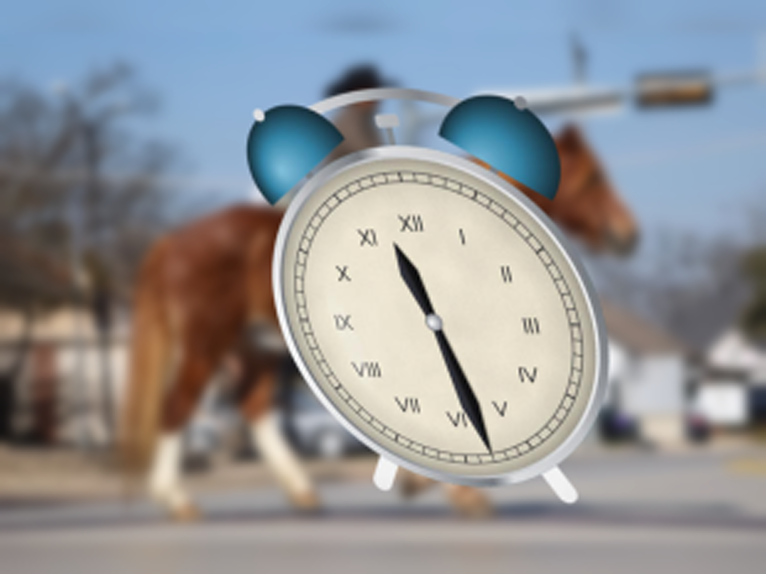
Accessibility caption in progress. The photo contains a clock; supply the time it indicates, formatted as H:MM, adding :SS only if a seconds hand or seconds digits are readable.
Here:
11:28
